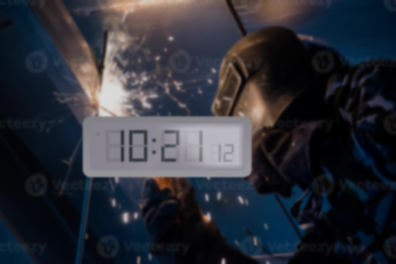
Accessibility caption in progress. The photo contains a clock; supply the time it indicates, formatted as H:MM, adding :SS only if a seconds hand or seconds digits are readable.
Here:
10:21:12
